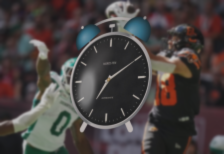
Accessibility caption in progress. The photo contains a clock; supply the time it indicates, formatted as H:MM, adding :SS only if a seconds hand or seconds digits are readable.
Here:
7:10
